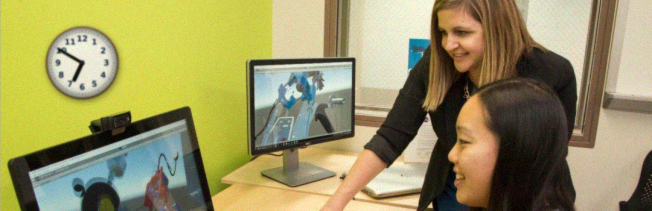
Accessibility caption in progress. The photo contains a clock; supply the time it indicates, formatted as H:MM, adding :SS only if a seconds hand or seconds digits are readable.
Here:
6:50
